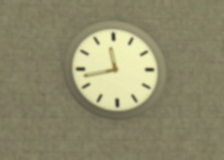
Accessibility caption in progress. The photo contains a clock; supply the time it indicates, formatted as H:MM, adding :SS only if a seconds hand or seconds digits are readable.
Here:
11:43
